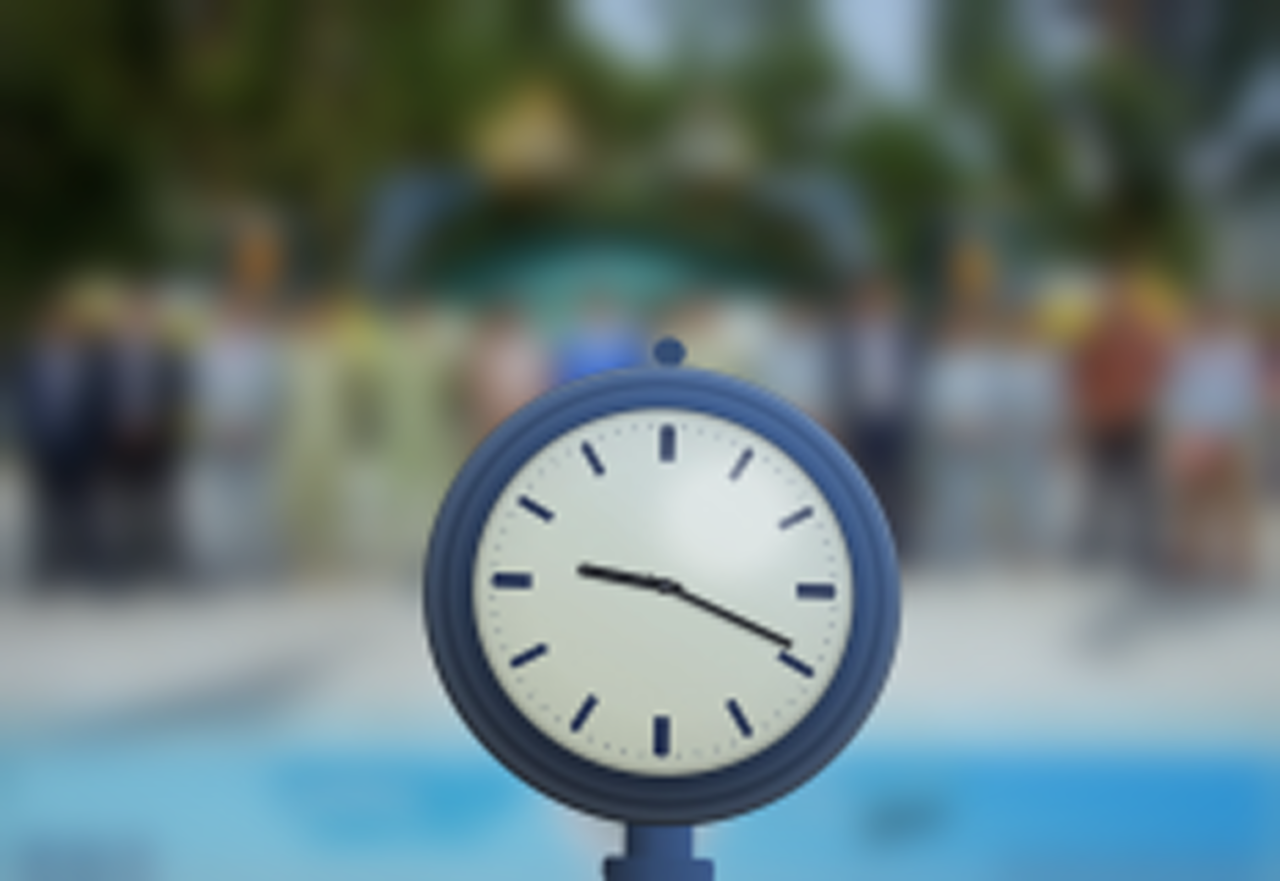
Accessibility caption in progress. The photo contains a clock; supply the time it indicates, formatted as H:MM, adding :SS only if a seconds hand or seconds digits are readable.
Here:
9:19
